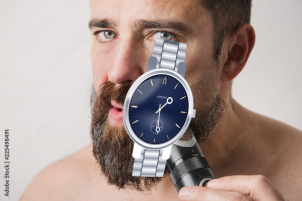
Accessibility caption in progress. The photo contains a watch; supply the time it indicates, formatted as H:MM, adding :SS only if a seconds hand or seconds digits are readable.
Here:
1:29
